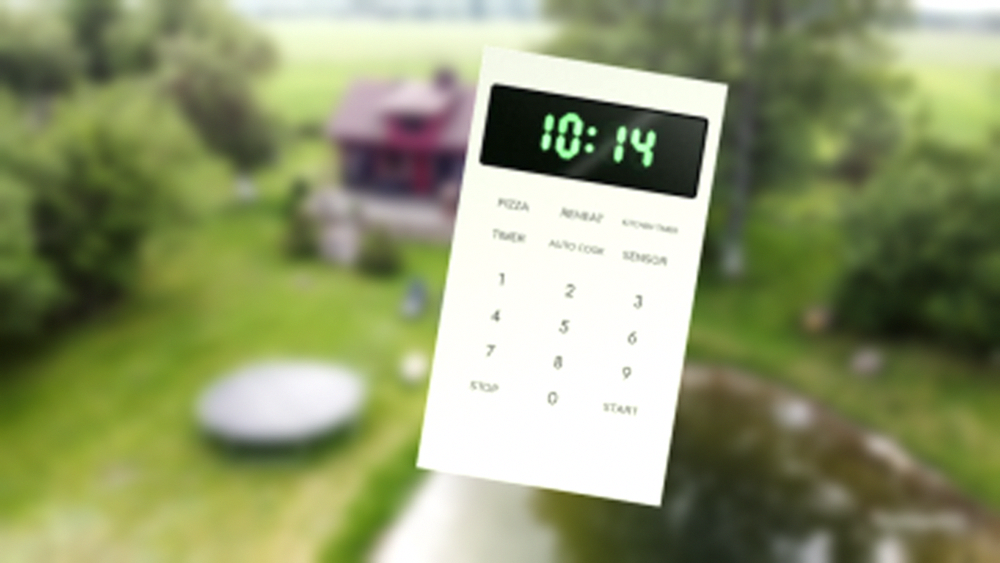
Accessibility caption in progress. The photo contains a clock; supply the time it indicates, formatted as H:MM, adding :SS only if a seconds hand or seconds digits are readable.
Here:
10:14
